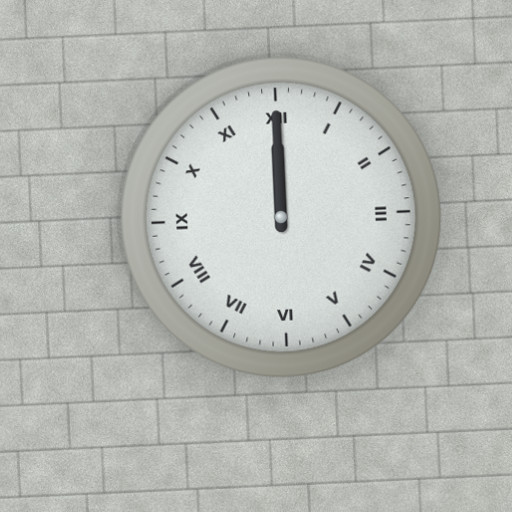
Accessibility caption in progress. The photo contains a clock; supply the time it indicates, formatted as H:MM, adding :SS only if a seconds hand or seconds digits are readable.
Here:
12:00
